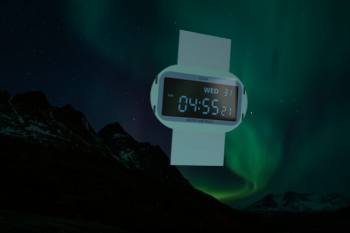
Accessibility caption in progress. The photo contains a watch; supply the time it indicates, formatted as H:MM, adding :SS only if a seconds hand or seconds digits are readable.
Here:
4:55:21
